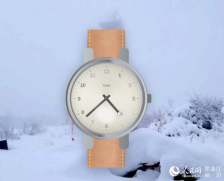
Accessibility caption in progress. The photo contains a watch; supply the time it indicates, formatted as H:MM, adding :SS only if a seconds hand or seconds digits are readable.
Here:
4:38
